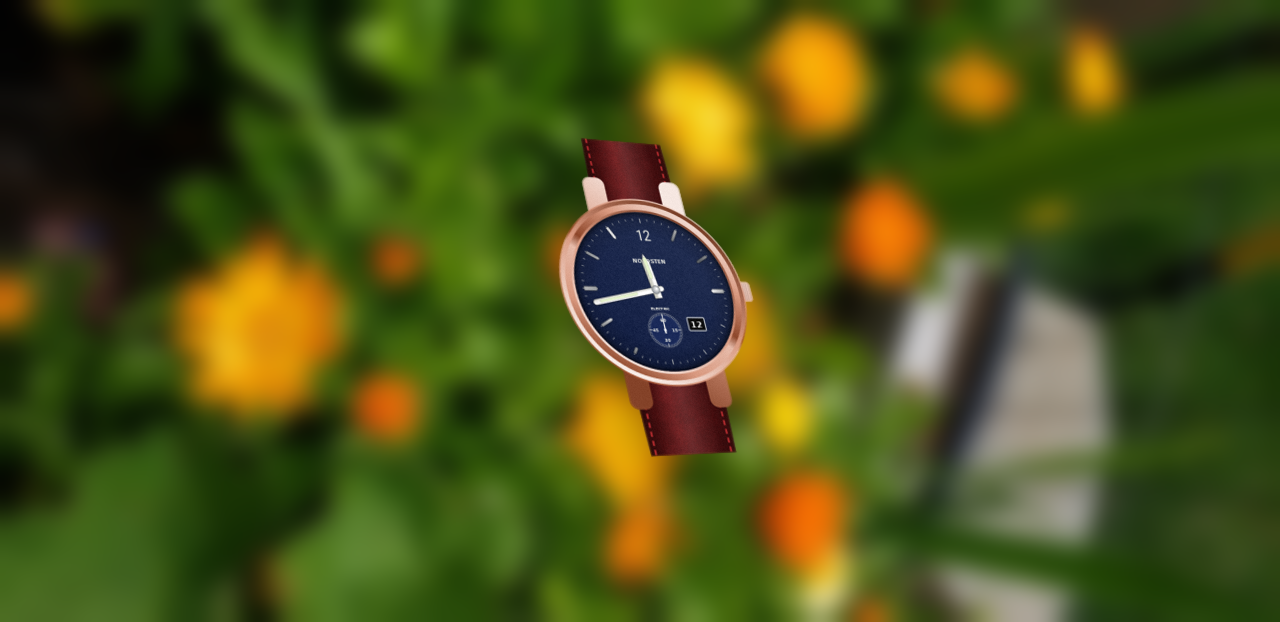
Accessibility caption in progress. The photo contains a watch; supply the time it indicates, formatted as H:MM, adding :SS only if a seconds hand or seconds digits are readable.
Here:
11:43
